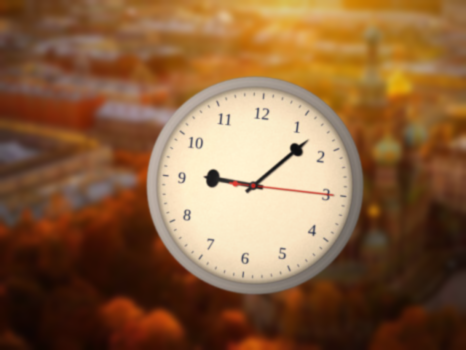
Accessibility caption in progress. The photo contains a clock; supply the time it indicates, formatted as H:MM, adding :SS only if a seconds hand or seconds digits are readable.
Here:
9:07:15
